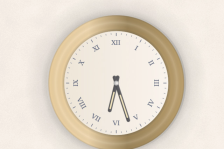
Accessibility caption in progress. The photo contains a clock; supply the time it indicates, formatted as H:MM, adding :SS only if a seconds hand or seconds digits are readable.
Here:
6:27
